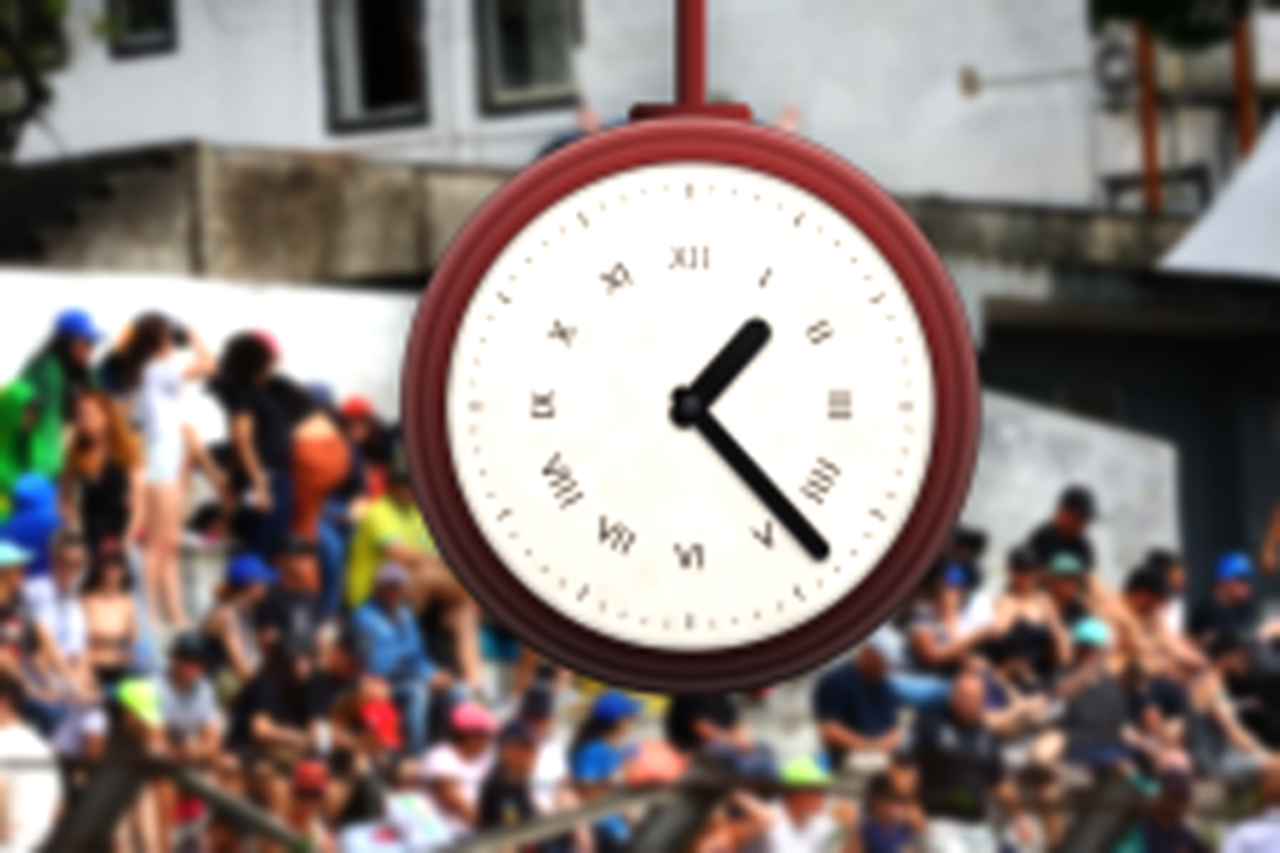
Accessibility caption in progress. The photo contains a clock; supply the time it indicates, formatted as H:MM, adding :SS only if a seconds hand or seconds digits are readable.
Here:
1:23
